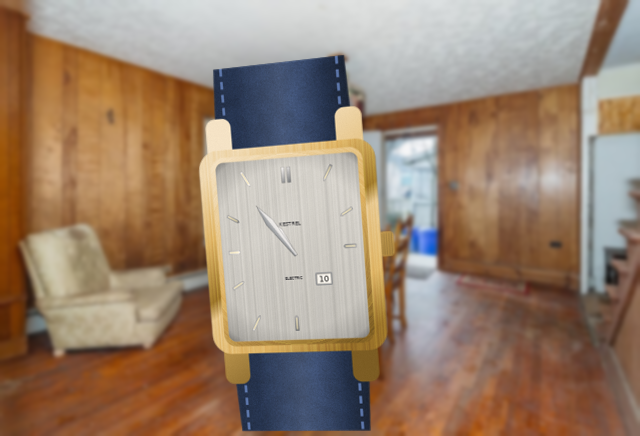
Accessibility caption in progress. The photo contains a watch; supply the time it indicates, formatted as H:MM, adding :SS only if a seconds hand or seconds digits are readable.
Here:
10:54
